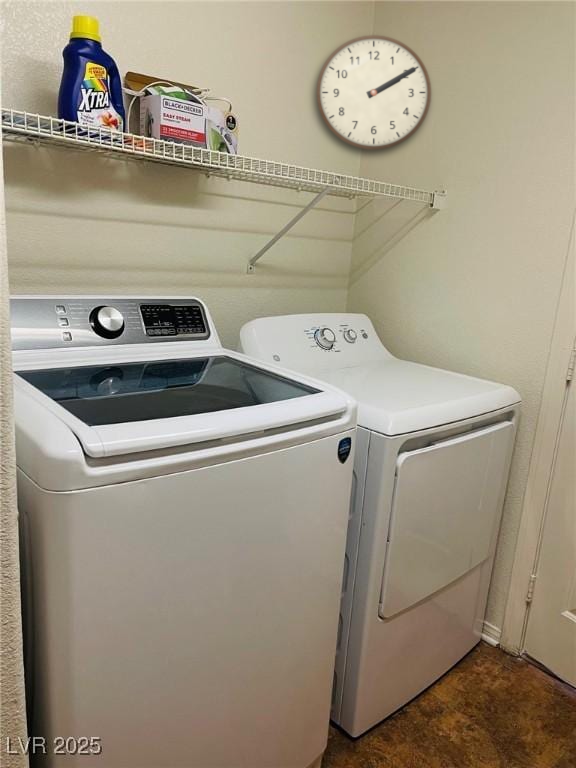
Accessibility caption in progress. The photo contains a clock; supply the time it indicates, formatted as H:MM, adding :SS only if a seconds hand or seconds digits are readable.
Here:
2:10
